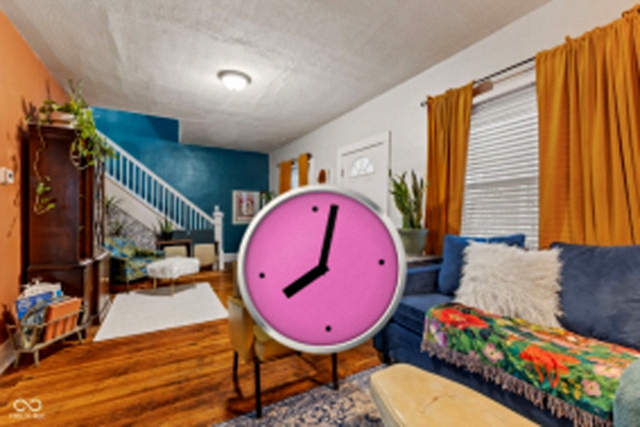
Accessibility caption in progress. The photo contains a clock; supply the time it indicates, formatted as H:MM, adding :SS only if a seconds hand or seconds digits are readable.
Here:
8:03
